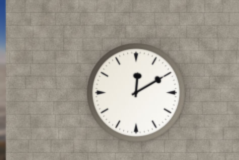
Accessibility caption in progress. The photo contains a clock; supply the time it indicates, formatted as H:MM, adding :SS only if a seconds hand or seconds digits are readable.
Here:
12:10
